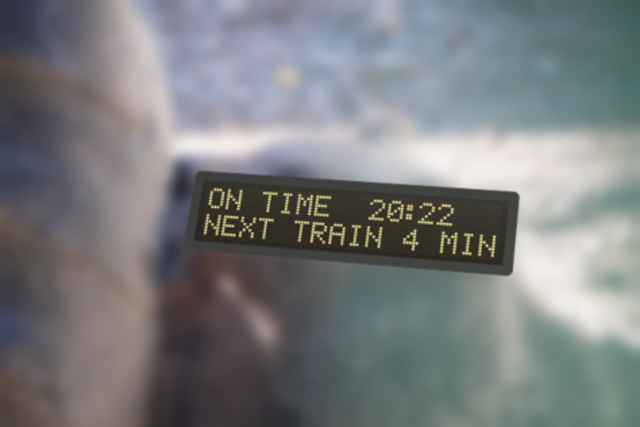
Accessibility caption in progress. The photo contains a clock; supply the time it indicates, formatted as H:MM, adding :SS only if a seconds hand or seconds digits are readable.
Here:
20:22
